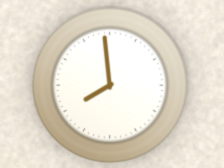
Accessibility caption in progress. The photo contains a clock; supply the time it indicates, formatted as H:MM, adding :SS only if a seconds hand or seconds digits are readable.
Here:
7:59
